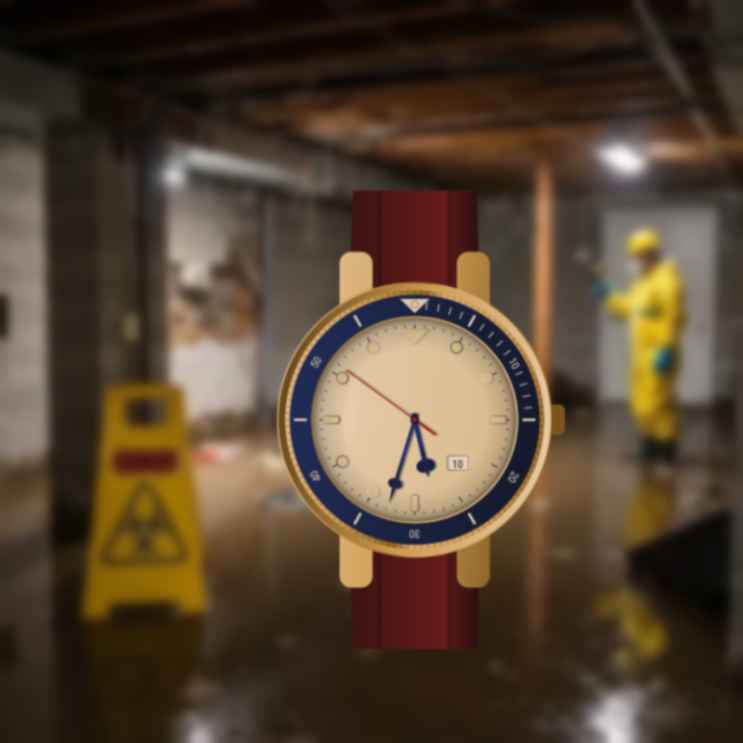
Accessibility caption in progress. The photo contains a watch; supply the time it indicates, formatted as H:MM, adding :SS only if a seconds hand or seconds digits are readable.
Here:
5:32:51
